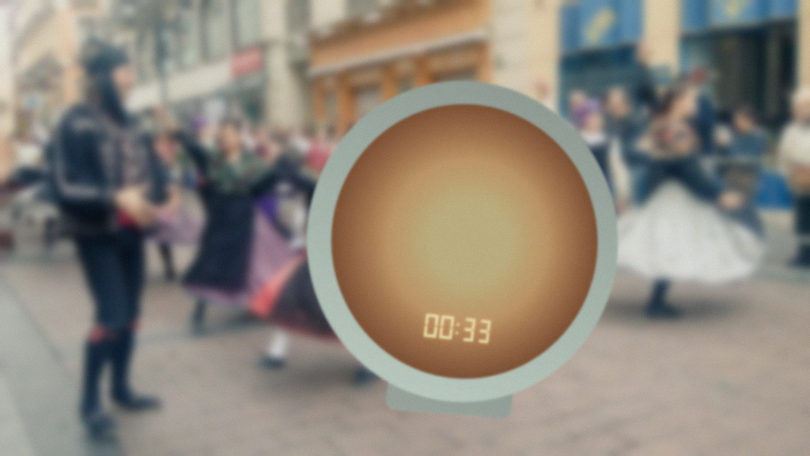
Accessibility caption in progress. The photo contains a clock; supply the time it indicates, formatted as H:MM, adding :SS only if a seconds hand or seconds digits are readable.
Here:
0:33
